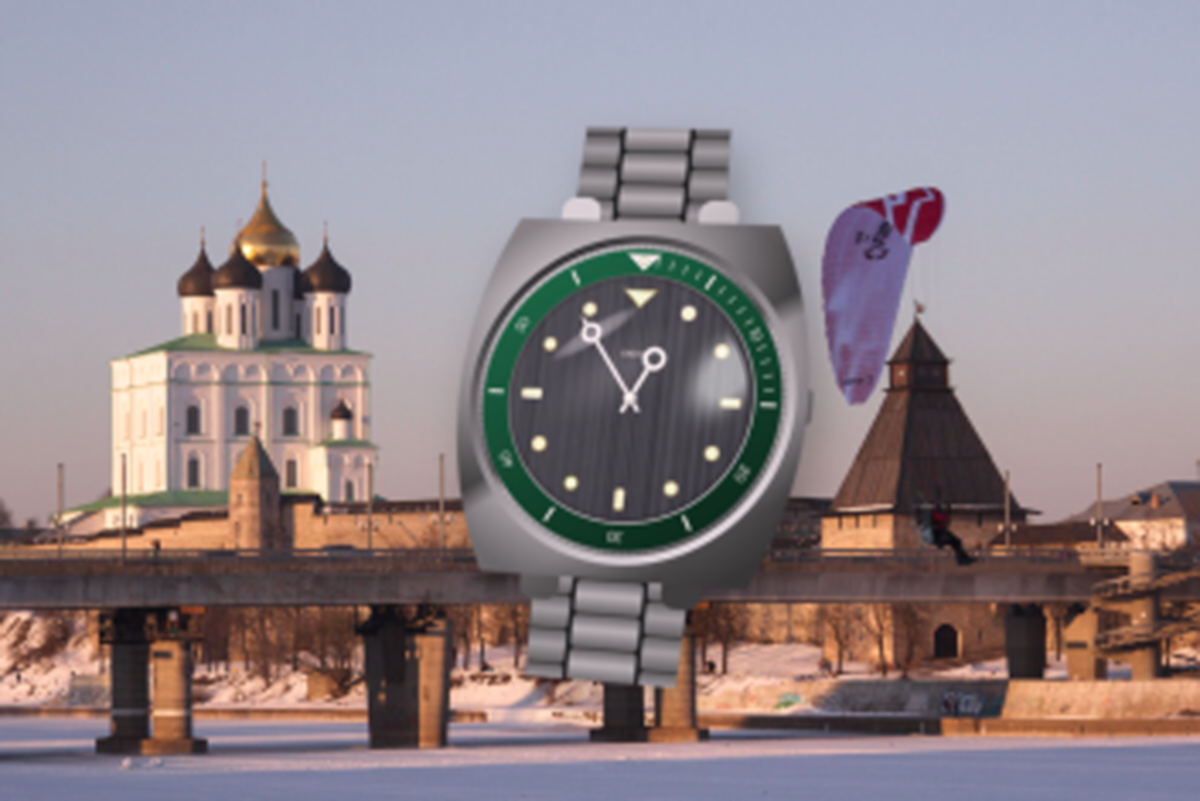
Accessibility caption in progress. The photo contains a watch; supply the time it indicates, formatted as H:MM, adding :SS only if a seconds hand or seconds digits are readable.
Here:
12:54
